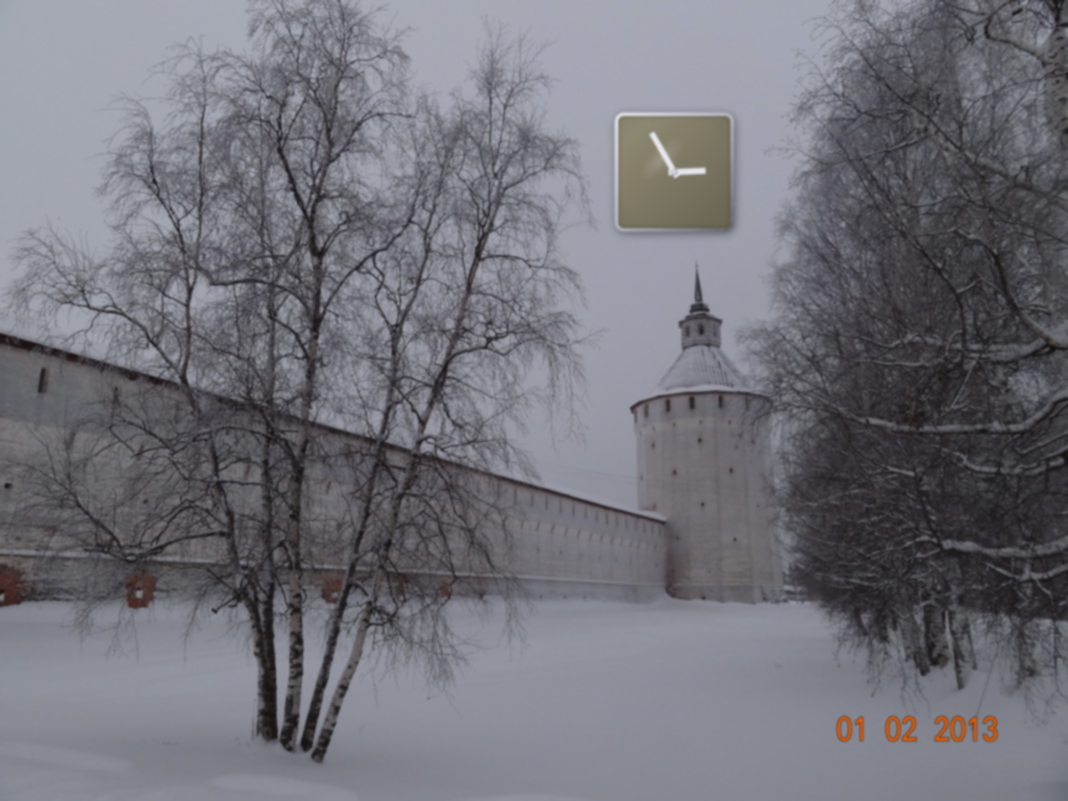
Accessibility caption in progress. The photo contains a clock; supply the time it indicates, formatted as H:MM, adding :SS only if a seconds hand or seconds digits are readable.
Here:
2:55
